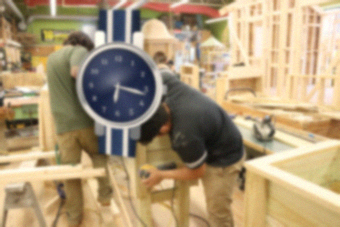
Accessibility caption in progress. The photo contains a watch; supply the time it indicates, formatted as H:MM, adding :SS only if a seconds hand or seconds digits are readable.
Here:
6:17
